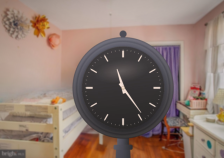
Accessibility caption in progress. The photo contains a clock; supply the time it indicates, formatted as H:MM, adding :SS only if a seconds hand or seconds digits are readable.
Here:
11:24
